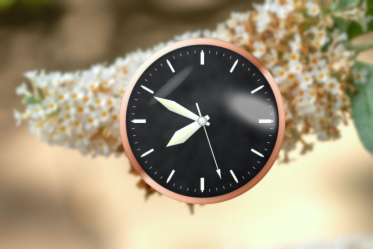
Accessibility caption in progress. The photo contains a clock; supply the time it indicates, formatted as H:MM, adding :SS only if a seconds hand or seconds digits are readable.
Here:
7:49:27
